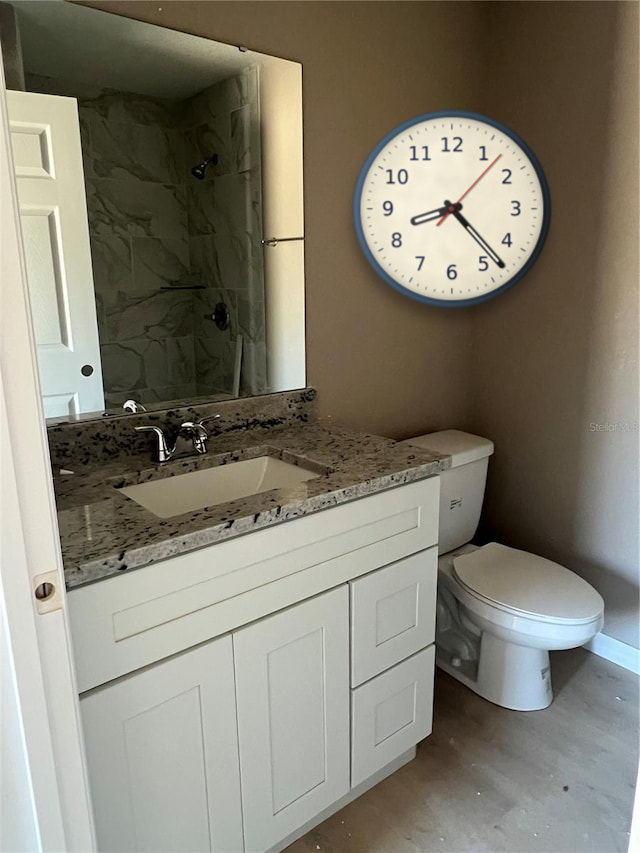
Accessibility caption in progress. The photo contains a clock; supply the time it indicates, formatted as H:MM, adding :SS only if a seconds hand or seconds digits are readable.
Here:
8:23:07
